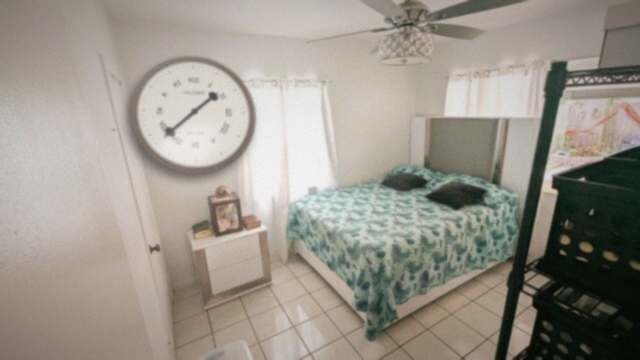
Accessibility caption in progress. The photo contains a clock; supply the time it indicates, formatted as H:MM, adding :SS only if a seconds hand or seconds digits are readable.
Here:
1:38
